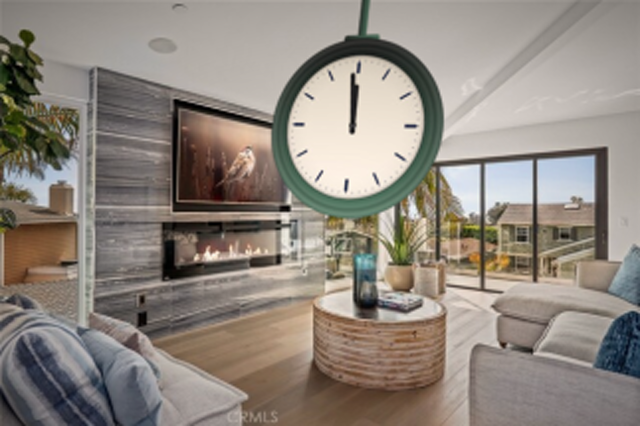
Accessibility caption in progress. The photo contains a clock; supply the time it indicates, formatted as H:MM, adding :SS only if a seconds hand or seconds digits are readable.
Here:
11:59
